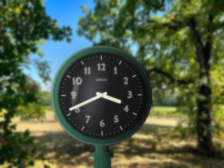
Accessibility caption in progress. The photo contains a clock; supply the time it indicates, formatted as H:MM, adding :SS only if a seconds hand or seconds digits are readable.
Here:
3:41
